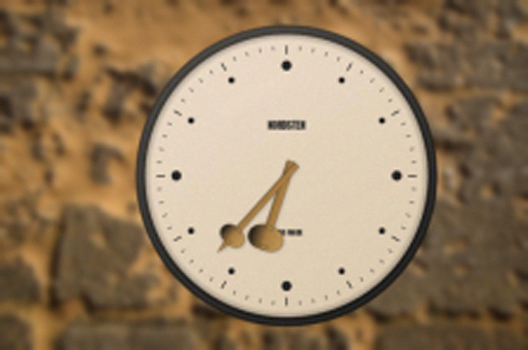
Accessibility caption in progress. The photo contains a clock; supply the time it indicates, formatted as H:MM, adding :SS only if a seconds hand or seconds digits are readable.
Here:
6:37
